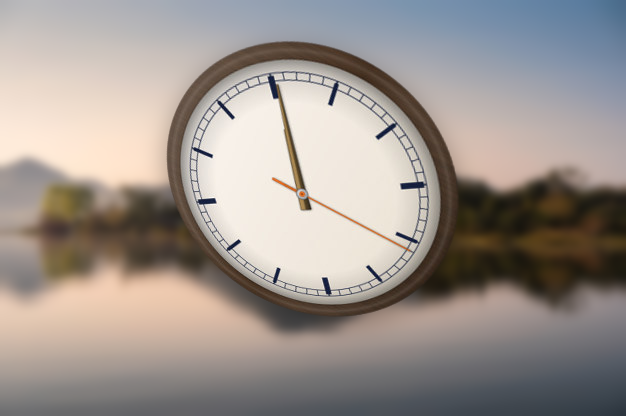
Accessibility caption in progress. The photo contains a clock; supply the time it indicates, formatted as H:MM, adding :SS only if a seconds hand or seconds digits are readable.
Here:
12:00:21
